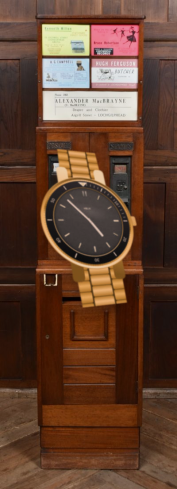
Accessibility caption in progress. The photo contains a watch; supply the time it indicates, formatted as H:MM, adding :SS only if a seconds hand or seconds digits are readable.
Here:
4:53
